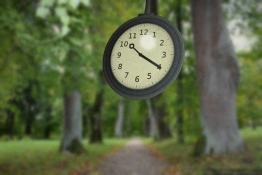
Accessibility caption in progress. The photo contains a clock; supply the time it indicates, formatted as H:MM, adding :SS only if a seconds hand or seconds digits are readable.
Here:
10:20
